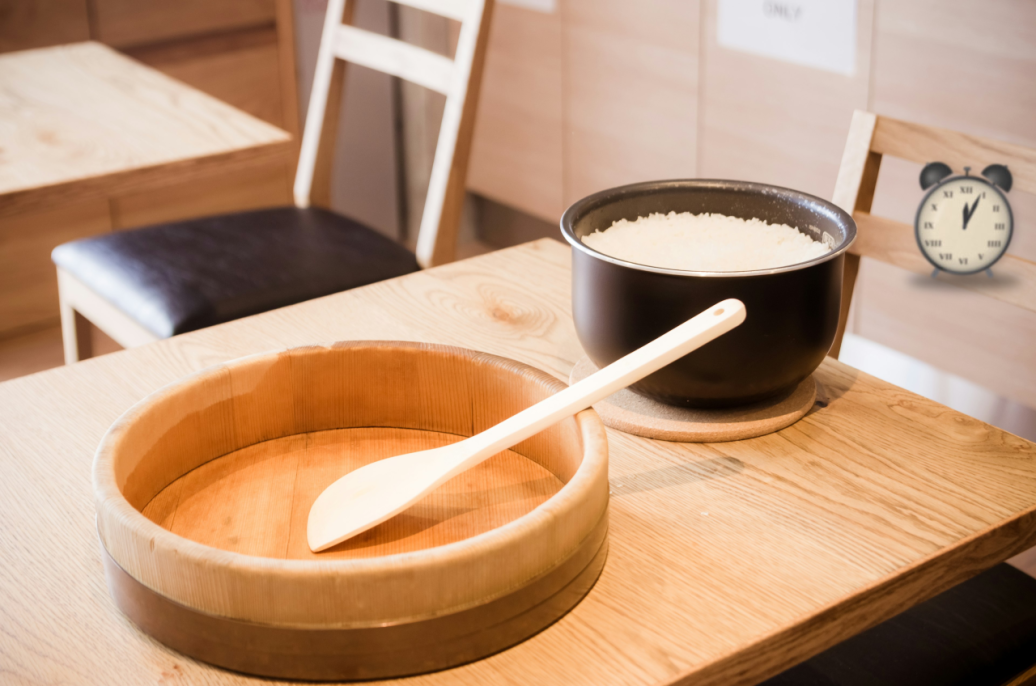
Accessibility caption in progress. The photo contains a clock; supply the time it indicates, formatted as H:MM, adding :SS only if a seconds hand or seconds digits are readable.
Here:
12:04
